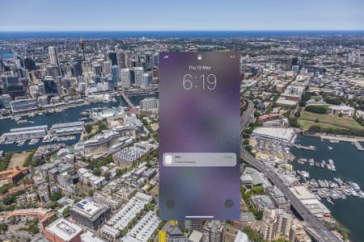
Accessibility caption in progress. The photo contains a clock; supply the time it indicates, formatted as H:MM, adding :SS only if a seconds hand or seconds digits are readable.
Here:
6:19
